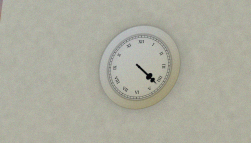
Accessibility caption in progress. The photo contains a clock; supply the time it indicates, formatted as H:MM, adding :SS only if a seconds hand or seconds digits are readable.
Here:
4:22
